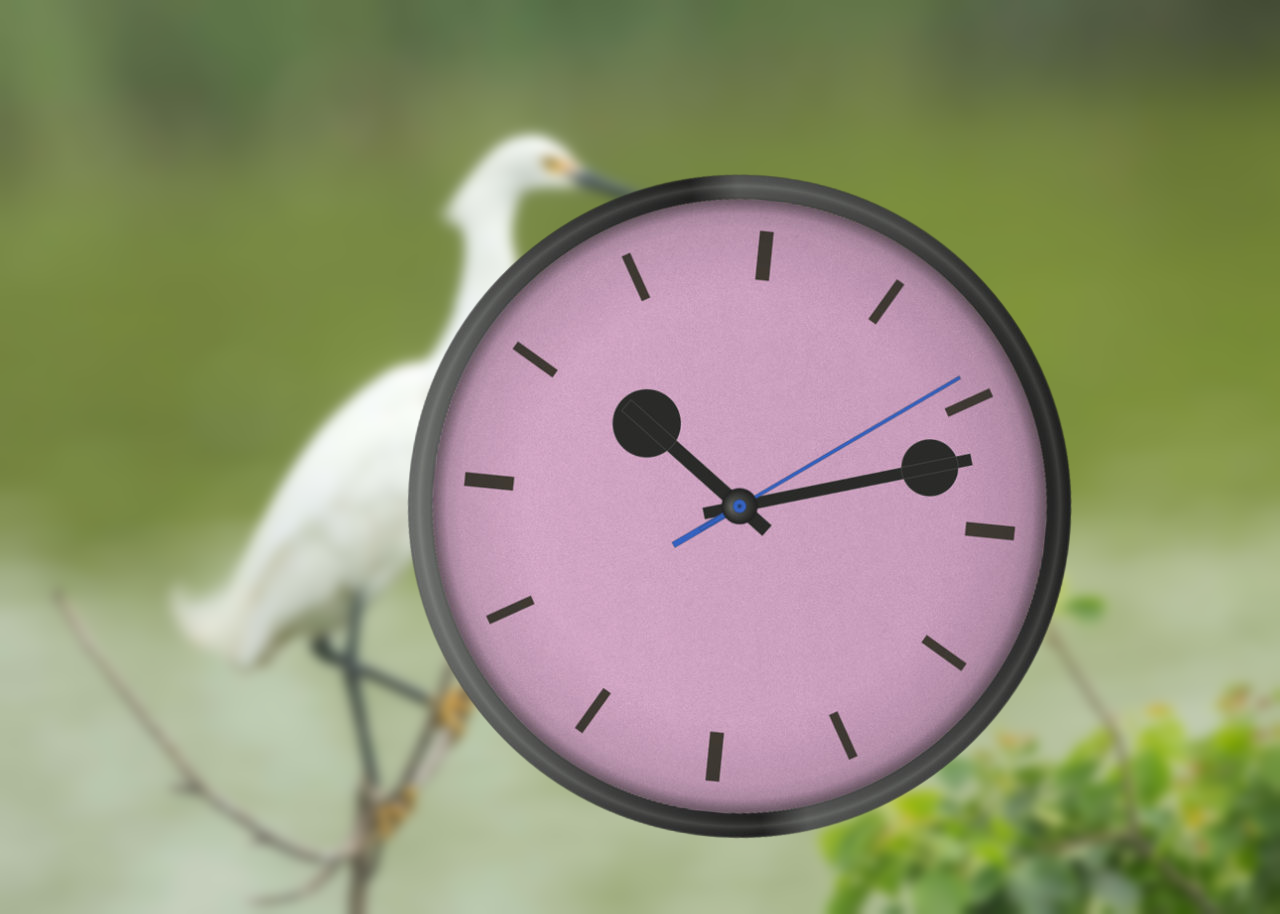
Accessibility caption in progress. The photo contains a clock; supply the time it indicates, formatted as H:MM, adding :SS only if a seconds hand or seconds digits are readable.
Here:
10:12:09
